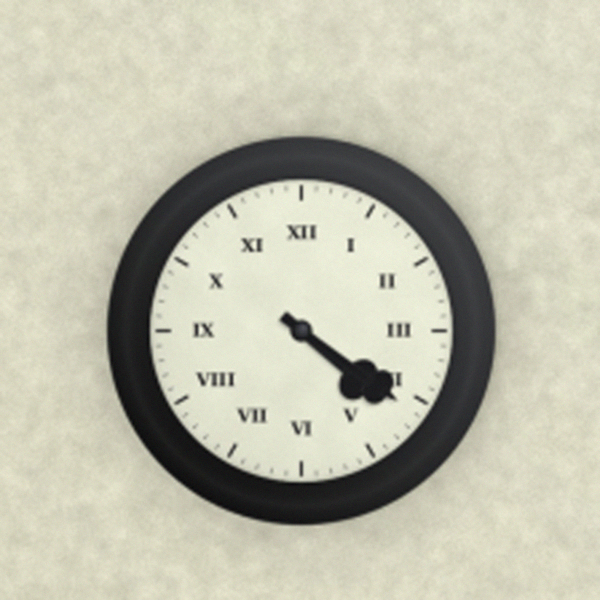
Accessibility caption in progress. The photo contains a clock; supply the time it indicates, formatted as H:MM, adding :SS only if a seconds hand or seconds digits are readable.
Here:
4:21
